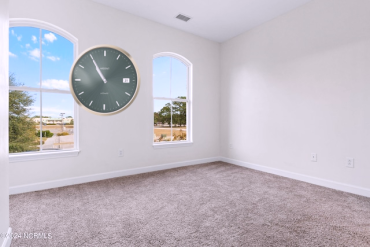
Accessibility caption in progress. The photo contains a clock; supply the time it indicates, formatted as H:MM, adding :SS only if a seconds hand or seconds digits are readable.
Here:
10:55
